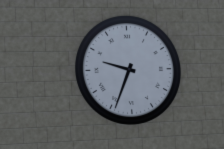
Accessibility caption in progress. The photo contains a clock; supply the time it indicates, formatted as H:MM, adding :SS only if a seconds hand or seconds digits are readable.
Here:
9:34
